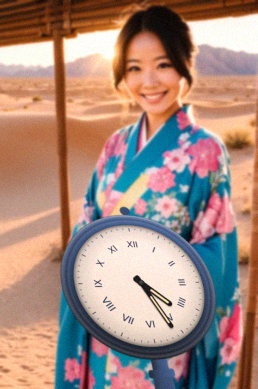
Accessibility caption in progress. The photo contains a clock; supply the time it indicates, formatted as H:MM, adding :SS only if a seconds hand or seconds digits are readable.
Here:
4:26
